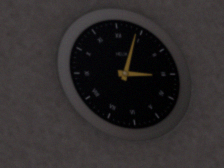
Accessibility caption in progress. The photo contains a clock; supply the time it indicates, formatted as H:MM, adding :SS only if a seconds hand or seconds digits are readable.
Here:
3:04
